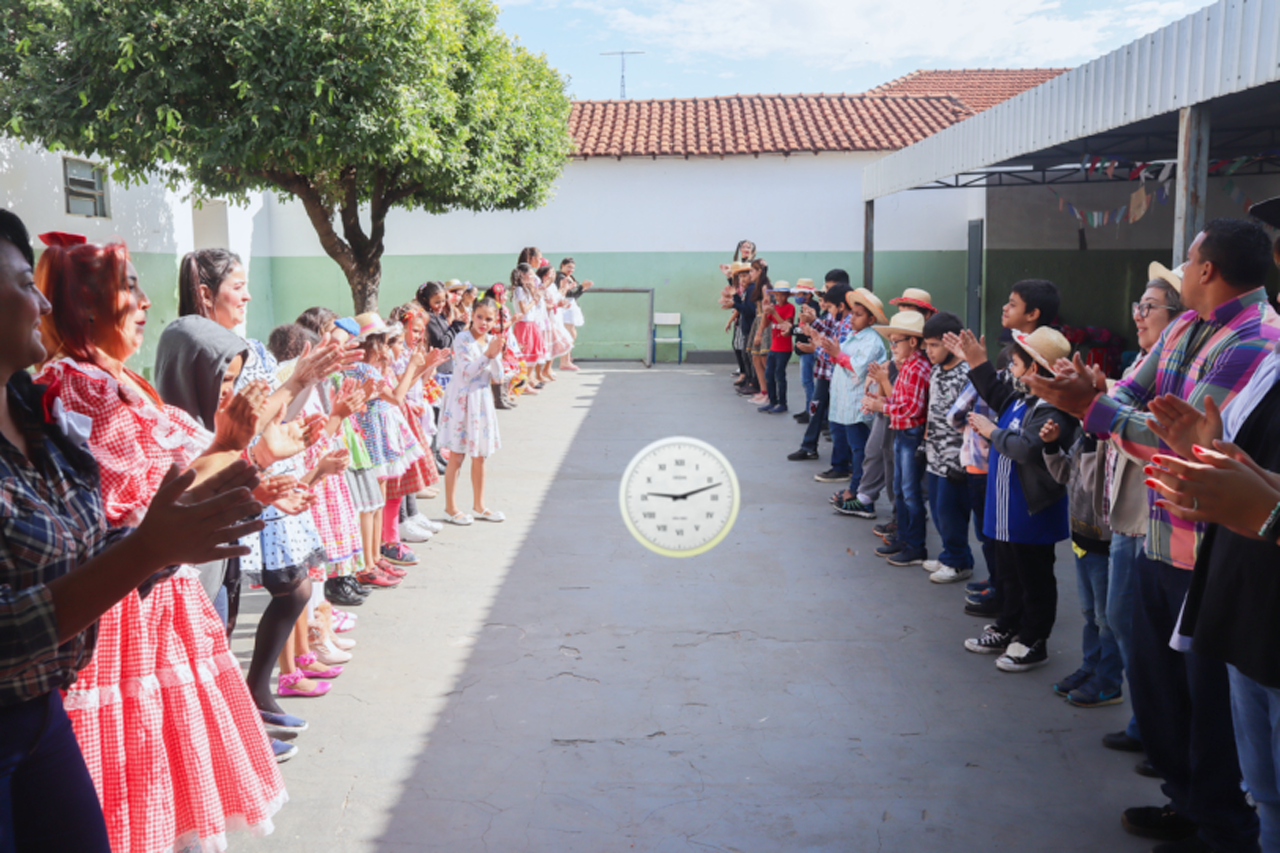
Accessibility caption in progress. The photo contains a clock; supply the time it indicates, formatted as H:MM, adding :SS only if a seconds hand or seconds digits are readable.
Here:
9:12
